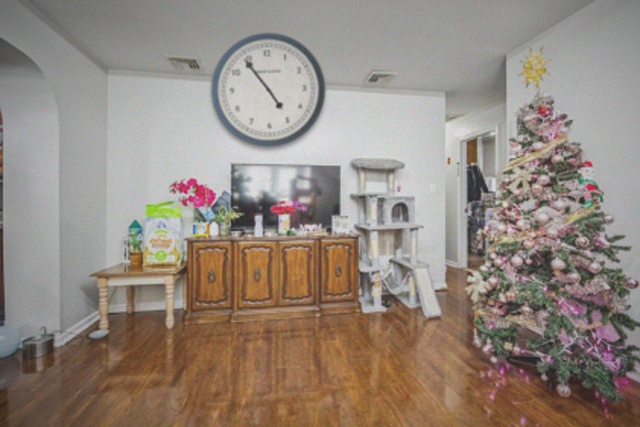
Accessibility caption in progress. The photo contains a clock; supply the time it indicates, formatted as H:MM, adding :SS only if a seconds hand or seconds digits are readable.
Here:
4:54
